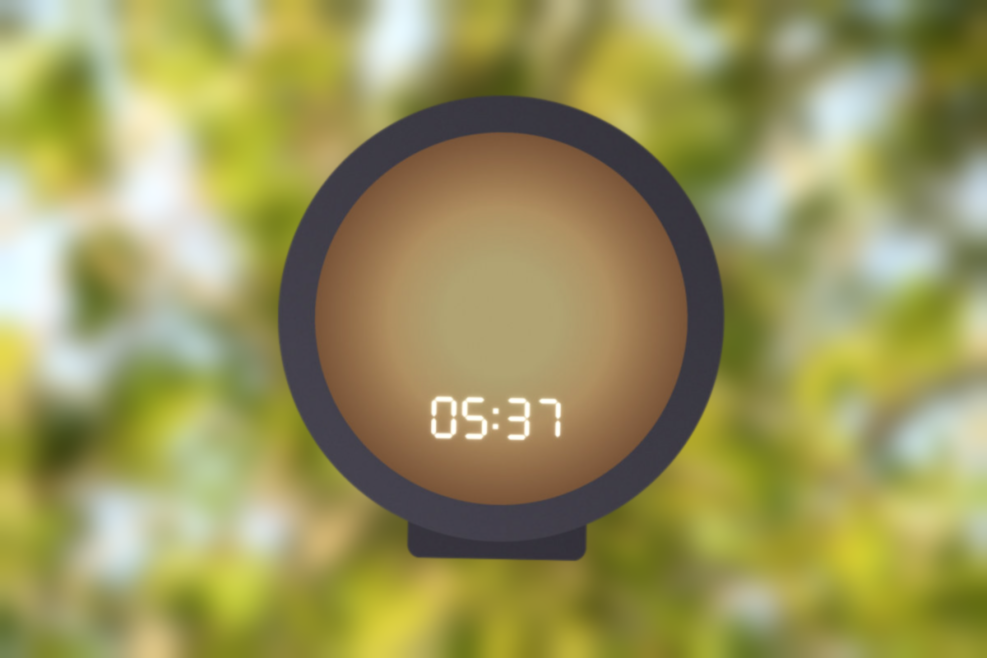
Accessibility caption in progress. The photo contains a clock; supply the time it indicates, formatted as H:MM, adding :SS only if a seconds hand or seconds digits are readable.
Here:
5:37
